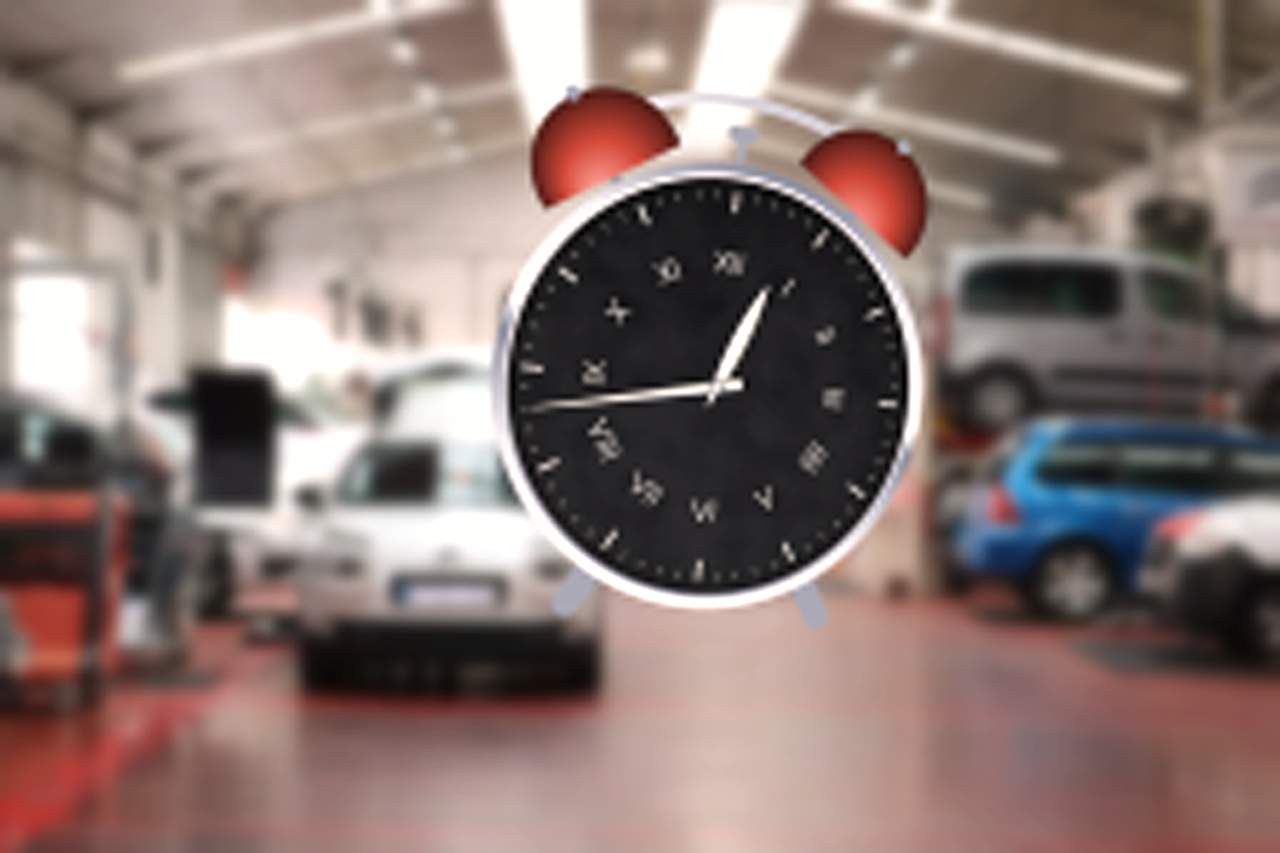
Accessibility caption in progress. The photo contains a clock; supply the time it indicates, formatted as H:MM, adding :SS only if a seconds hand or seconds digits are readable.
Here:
12:43
